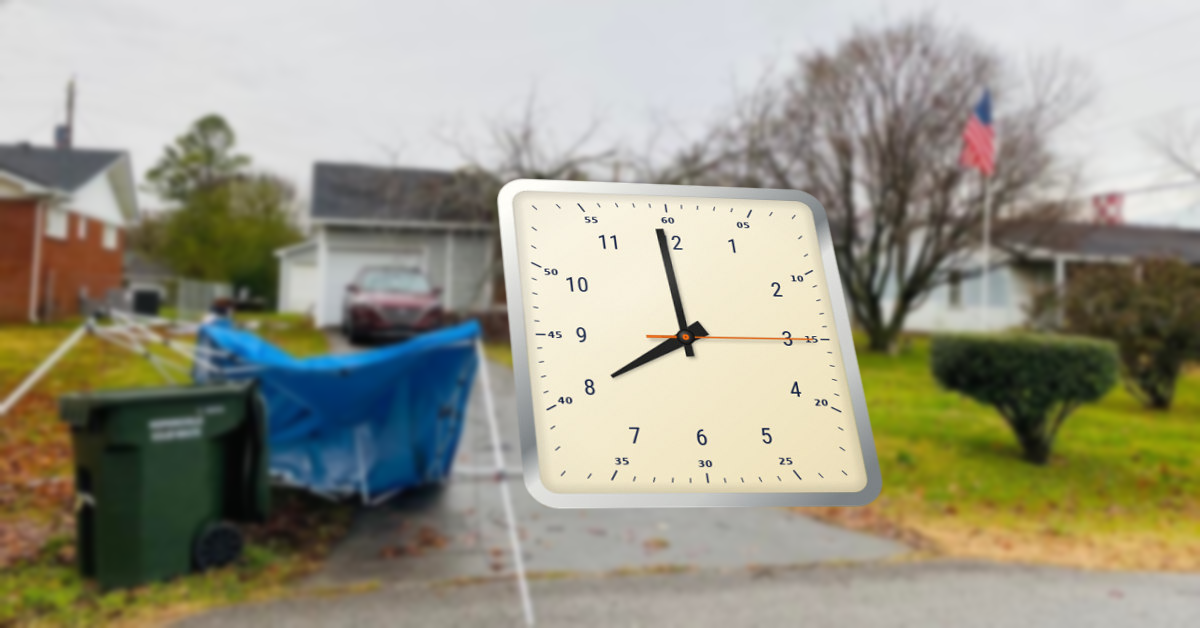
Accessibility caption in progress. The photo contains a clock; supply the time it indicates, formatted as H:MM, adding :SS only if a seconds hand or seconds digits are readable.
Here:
7:59:15
